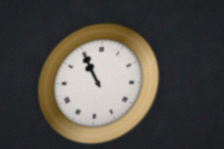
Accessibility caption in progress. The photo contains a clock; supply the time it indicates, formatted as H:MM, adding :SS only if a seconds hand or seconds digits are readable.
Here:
10:55
